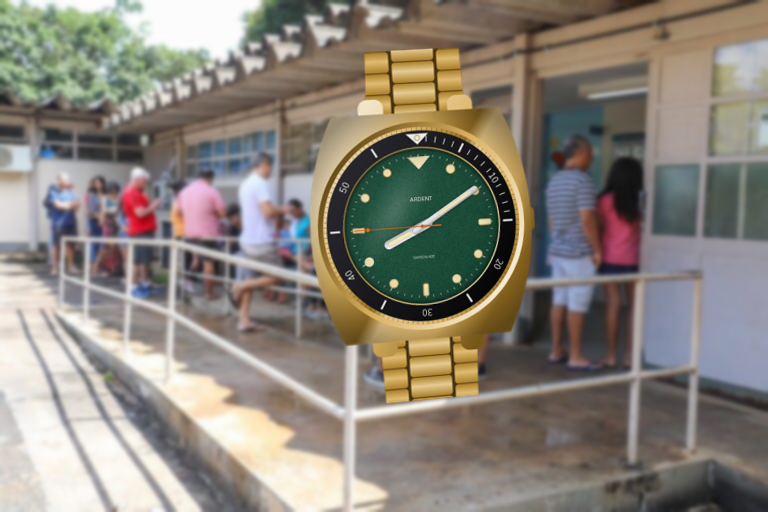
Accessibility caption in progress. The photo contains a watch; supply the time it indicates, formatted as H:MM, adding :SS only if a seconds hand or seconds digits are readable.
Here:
8:09:45
